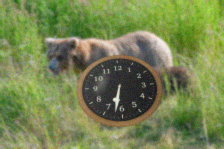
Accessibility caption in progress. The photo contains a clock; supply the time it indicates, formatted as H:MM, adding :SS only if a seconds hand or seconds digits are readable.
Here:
6:32
